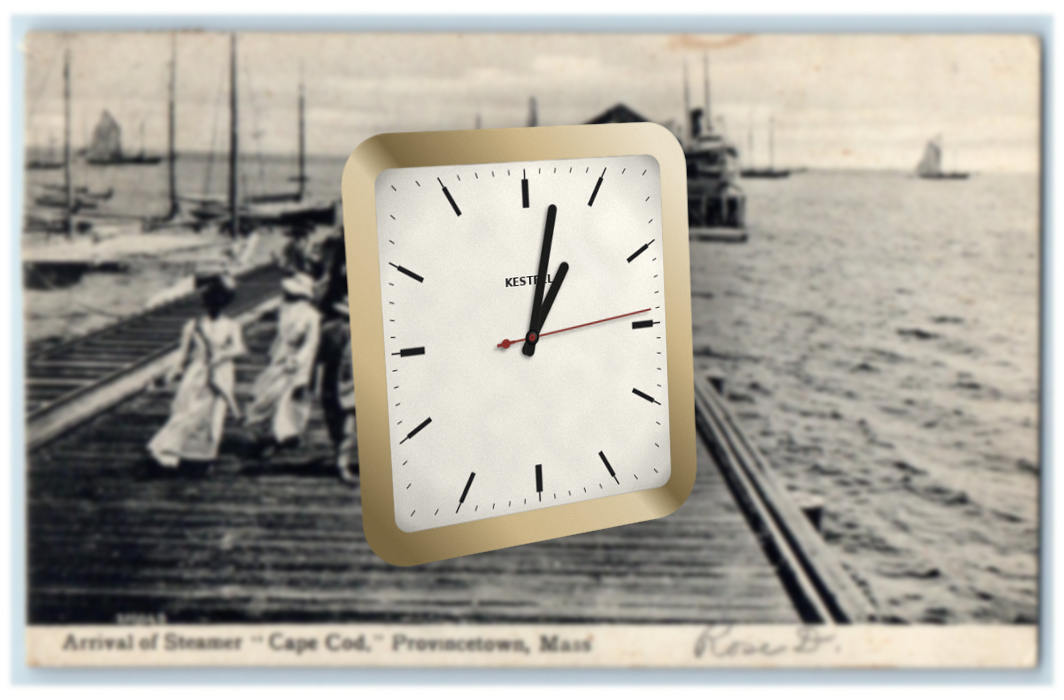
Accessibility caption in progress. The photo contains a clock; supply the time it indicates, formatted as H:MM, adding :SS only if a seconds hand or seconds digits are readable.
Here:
1:02:14
